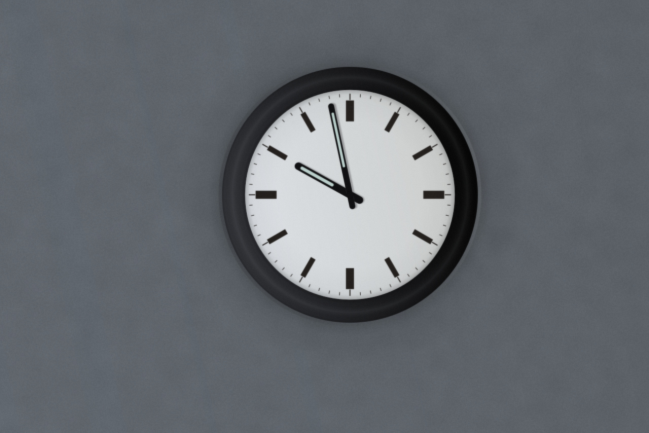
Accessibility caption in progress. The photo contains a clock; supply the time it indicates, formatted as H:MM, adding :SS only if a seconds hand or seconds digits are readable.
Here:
9:58
